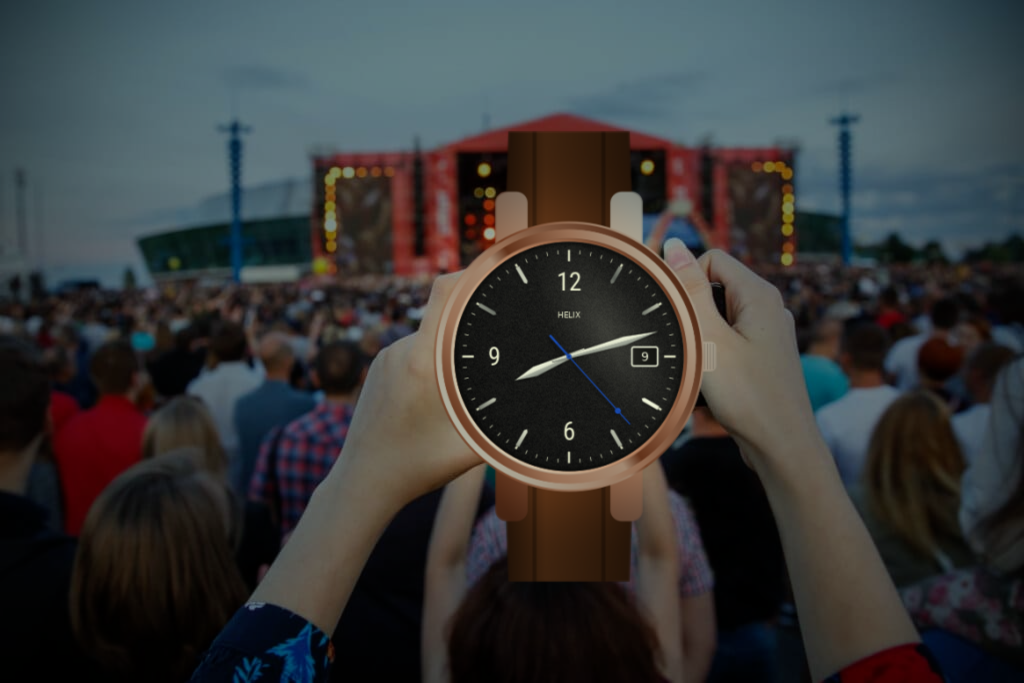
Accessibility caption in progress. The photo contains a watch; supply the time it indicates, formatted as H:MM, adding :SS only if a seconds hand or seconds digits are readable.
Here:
8:12:23
